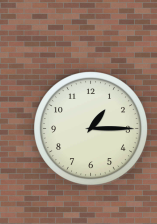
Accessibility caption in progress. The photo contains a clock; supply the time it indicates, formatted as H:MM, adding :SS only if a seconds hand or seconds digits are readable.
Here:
1:15
